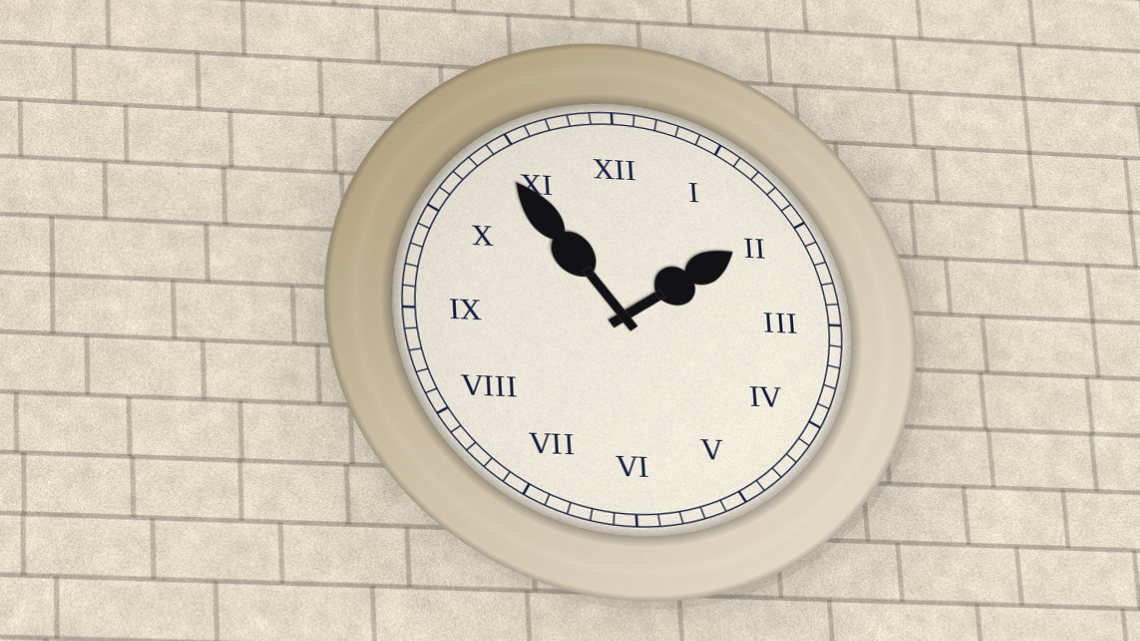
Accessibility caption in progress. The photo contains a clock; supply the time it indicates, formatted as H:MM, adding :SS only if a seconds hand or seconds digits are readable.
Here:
1:54
